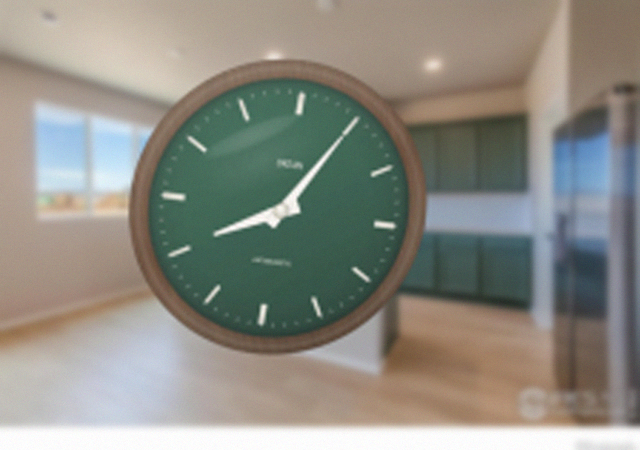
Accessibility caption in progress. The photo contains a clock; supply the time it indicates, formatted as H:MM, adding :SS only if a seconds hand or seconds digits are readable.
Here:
8:05
